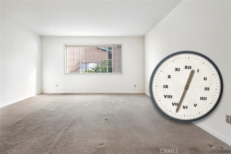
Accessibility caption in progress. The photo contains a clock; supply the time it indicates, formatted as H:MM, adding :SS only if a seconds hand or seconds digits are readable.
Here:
12:33
